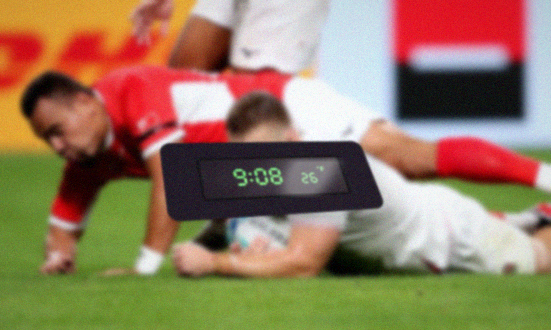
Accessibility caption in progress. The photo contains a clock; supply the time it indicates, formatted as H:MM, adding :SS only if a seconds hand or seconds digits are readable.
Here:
9:08
